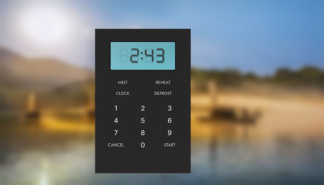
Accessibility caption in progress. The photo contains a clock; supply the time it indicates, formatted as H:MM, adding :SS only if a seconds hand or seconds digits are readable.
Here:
2:43
